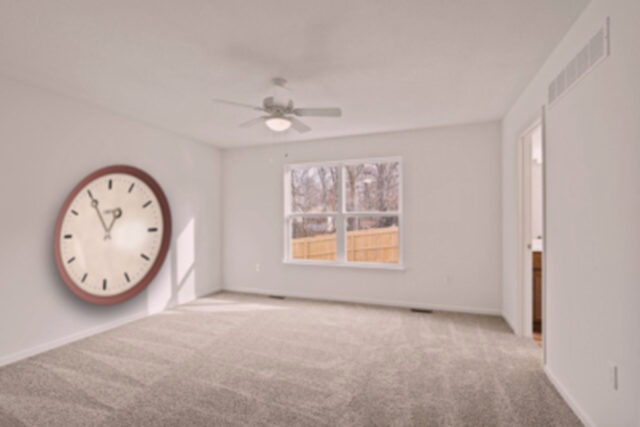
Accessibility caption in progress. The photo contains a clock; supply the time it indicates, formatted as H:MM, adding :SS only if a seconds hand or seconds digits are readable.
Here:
12:55
